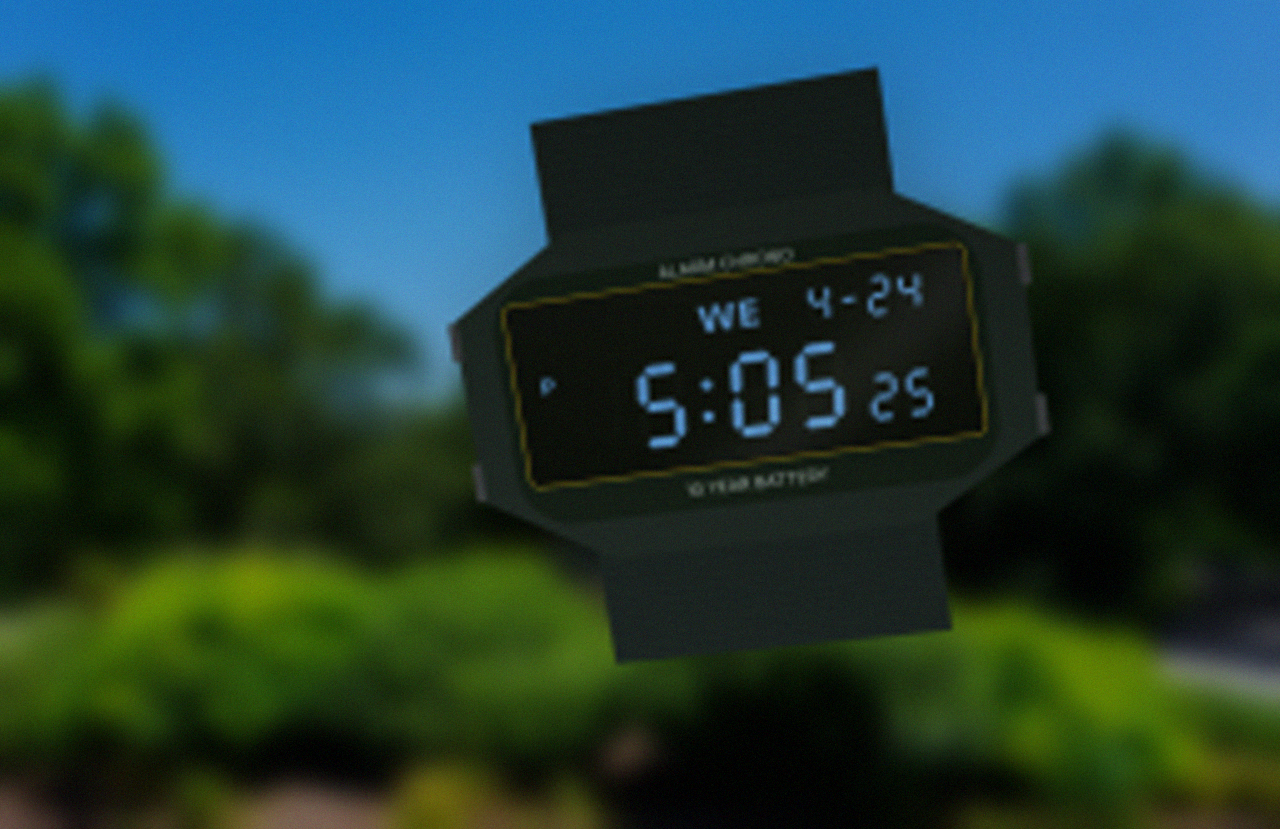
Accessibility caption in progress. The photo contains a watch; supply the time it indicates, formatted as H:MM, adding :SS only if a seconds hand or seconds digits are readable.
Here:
5:05:25
